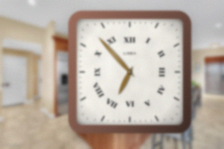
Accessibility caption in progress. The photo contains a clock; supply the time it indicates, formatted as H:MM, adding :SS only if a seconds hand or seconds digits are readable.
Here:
6:53
